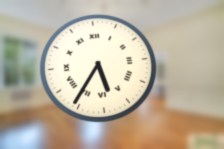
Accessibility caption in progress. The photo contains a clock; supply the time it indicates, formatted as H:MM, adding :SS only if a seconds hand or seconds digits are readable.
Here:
5:36
